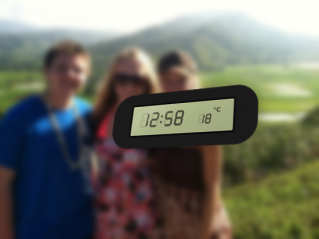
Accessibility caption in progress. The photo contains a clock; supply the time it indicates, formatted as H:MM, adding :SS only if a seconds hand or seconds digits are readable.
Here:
12:58
